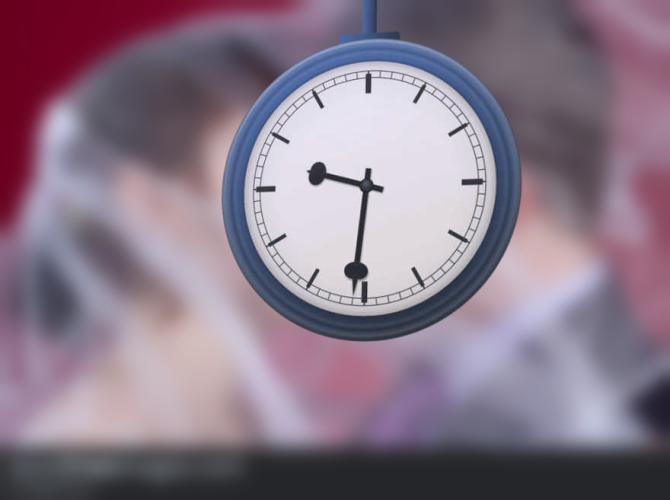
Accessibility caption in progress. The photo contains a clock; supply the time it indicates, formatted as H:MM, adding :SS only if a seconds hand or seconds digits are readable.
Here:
9:31
